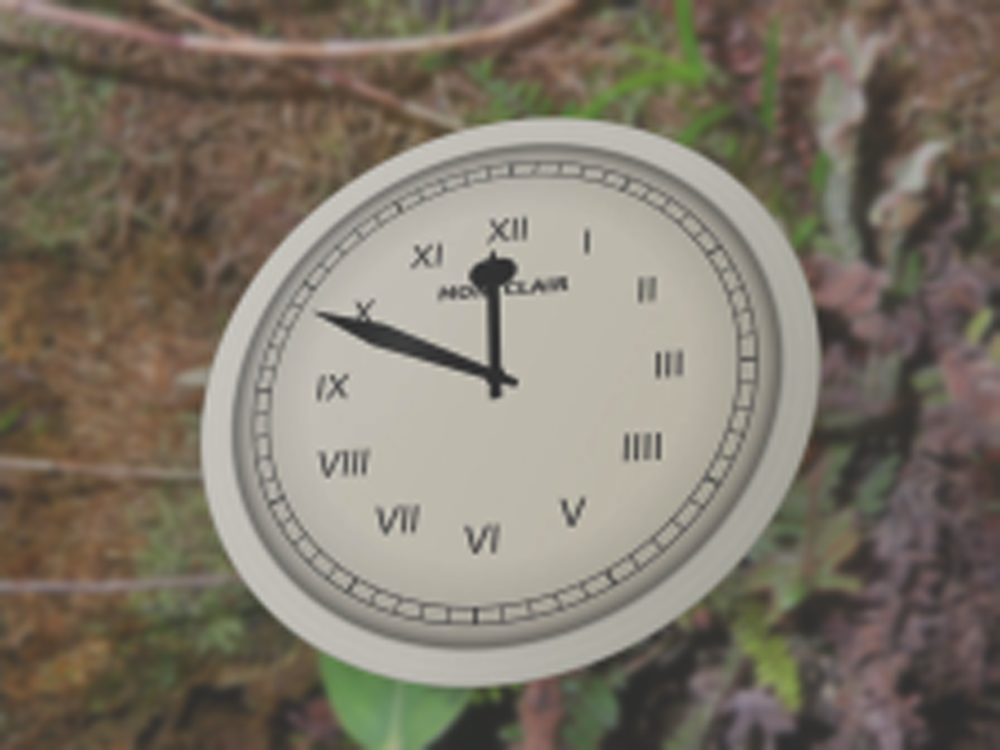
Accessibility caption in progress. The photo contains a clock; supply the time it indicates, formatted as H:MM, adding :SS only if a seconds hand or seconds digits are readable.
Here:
11:49
